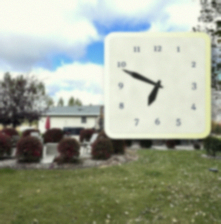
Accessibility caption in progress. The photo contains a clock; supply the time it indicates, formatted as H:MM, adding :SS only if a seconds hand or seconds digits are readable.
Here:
6:49
